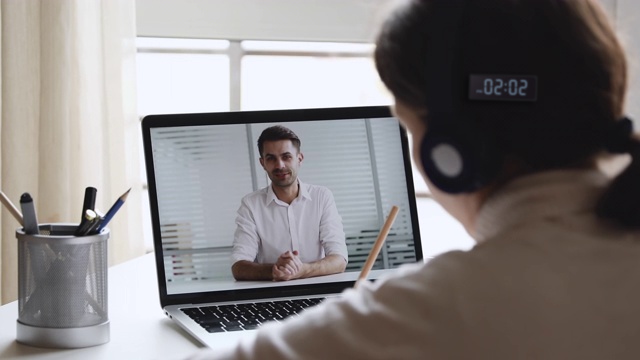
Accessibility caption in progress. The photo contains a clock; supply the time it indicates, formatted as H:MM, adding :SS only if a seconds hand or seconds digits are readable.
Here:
2:02
